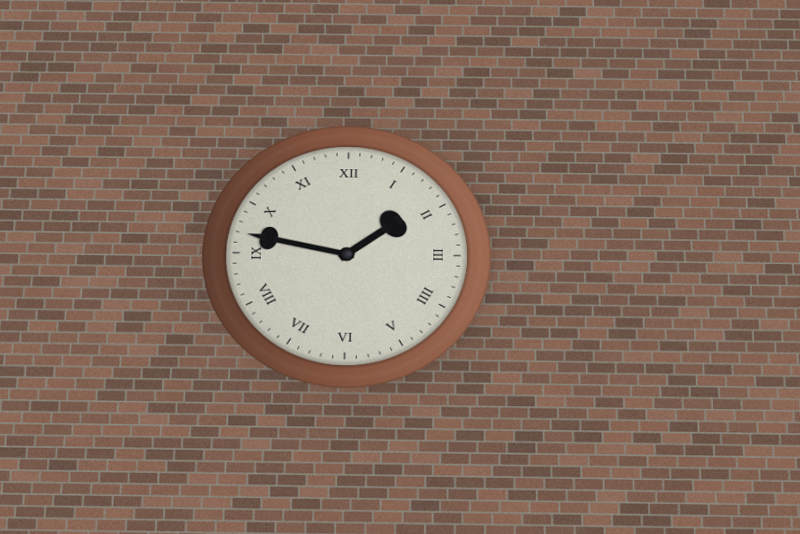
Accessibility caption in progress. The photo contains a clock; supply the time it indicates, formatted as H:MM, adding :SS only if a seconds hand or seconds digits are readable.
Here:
1:47
